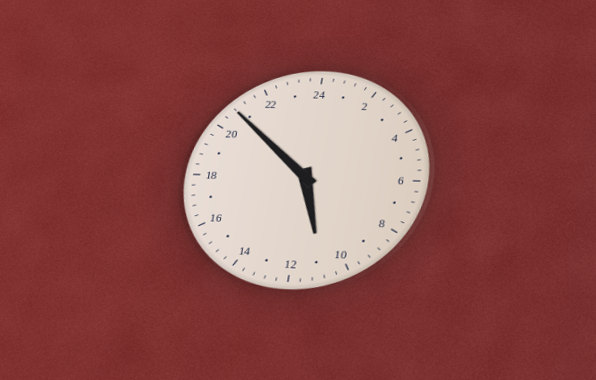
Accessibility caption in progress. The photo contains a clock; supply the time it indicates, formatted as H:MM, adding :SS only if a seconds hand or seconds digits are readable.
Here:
10:52
